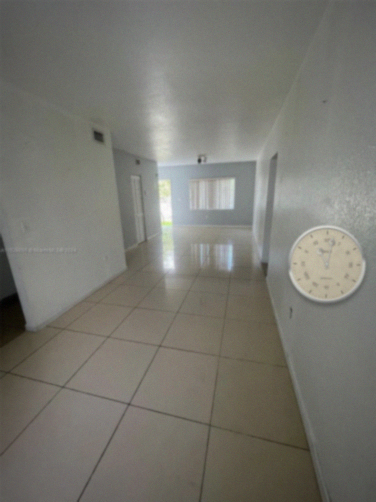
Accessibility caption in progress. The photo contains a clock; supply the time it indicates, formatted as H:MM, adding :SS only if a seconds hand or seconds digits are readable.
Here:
11:02
